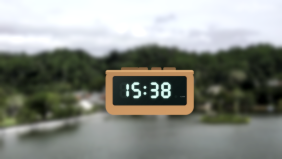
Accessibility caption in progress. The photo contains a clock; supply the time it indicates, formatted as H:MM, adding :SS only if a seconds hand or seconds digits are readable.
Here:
15:38
